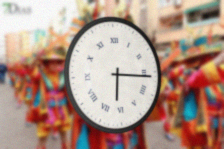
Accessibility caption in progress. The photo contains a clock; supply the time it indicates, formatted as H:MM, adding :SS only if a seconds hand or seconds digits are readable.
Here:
6:16
